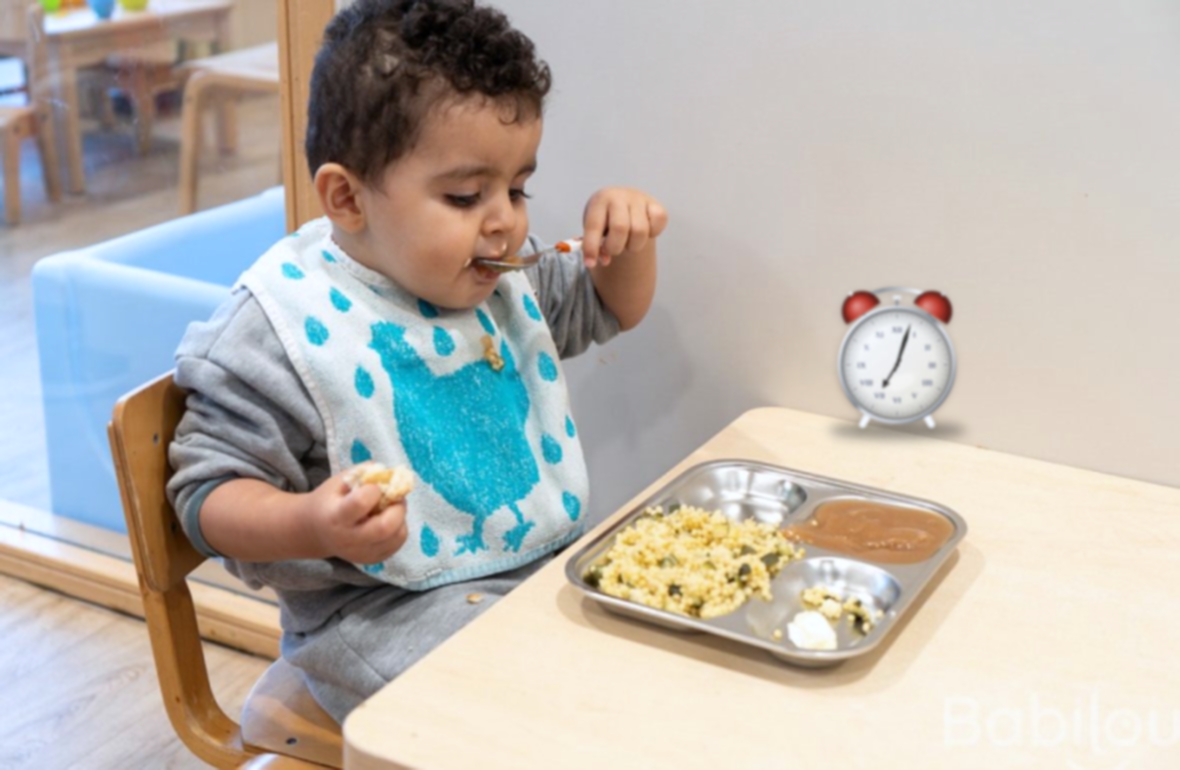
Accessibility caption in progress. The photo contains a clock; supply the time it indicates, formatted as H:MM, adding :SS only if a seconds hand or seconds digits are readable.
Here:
7:03
